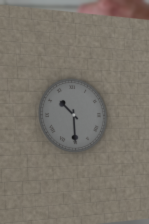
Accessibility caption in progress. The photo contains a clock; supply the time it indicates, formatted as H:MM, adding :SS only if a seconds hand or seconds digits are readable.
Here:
10:30
